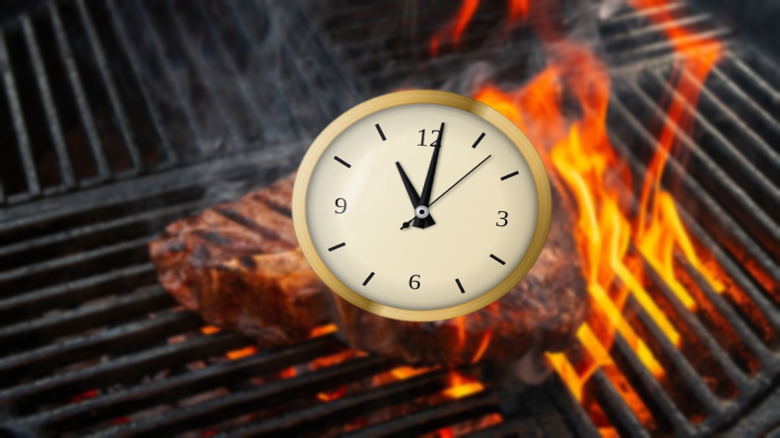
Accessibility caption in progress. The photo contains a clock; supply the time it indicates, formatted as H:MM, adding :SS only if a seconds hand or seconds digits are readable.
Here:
11:01:07
